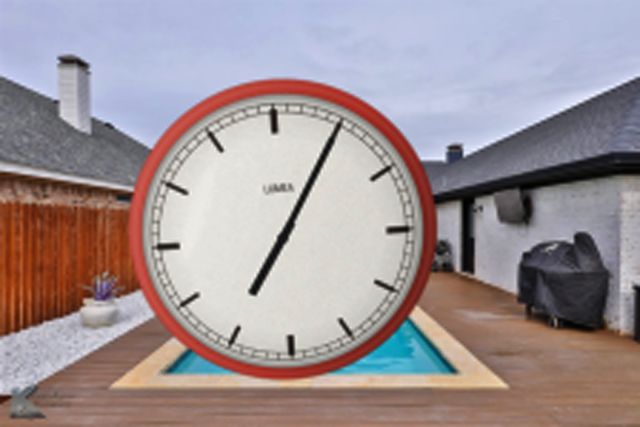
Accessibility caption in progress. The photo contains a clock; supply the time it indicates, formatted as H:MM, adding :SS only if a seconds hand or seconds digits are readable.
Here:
7:05
